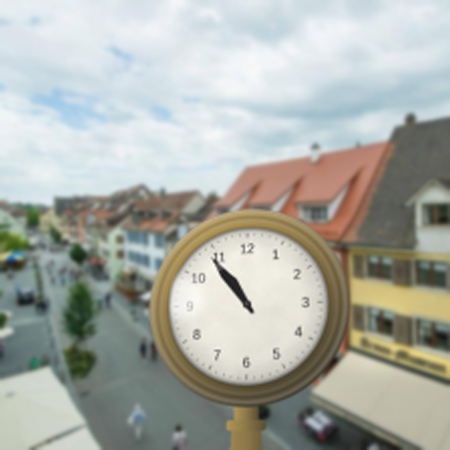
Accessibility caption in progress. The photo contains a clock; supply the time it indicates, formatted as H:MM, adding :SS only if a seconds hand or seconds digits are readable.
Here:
10:54
